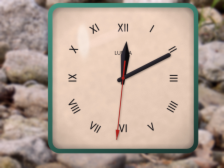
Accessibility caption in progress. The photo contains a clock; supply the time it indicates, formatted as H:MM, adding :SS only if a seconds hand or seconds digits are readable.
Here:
12:10:31
